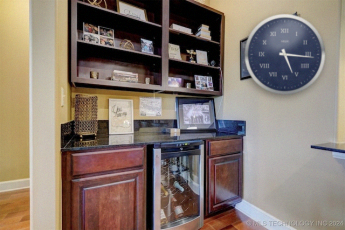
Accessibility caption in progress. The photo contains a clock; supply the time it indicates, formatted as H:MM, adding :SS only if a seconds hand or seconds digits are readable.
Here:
5:16
